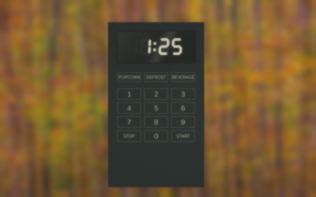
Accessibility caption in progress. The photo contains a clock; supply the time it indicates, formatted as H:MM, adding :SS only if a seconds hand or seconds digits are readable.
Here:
1:25
